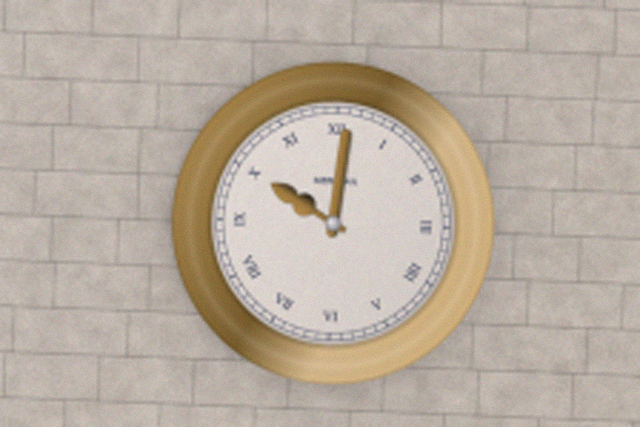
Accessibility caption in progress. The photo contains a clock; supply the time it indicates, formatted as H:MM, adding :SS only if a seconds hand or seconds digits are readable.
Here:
10:01
